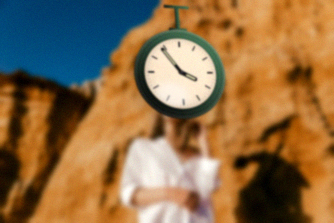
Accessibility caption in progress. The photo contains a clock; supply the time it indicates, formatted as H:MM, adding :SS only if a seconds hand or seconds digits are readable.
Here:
3:54
